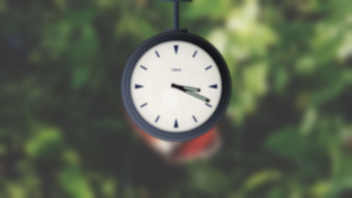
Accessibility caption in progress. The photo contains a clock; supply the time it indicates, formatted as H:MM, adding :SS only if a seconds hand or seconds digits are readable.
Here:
3:19
